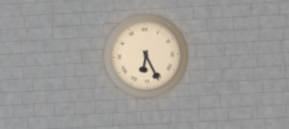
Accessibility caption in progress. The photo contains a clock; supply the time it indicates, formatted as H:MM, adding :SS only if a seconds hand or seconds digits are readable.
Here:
6:26
